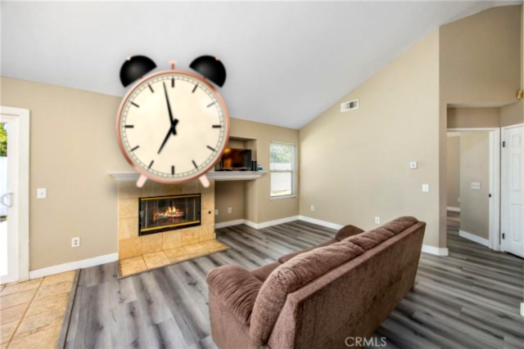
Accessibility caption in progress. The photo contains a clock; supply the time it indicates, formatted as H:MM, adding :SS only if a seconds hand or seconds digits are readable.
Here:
6:58
